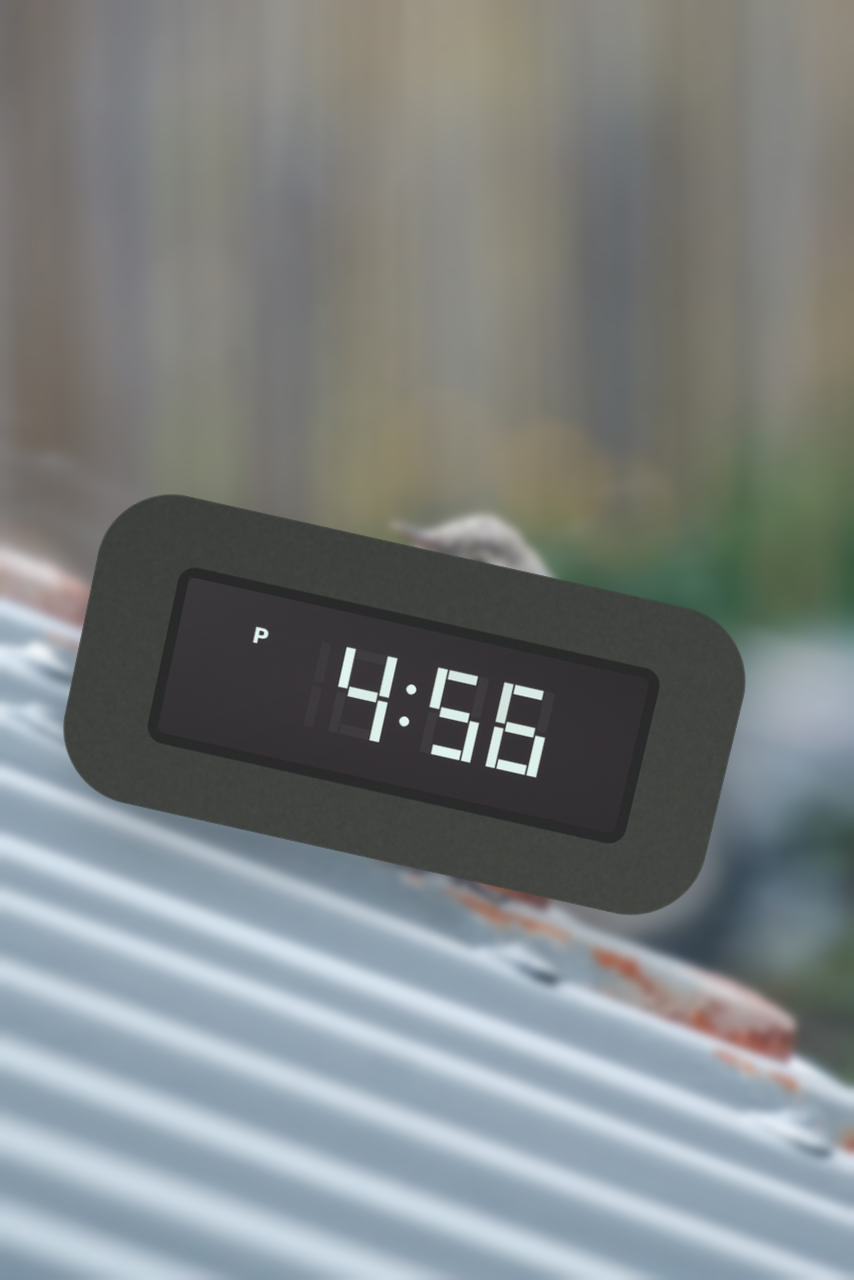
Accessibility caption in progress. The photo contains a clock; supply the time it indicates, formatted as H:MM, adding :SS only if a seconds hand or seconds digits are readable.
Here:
4:56
